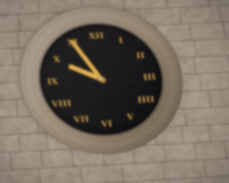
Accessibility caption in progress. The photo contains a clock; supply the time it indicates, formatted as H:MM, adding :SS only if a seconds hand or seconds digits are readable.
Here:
9:55
